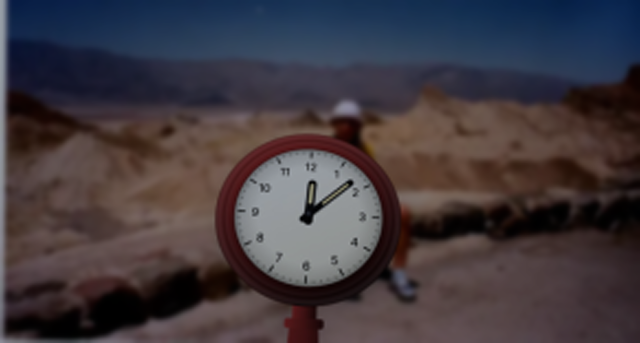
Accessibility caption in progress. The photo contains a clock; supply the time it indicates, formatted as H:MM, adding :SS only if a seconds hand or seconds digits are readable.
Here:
12:08
